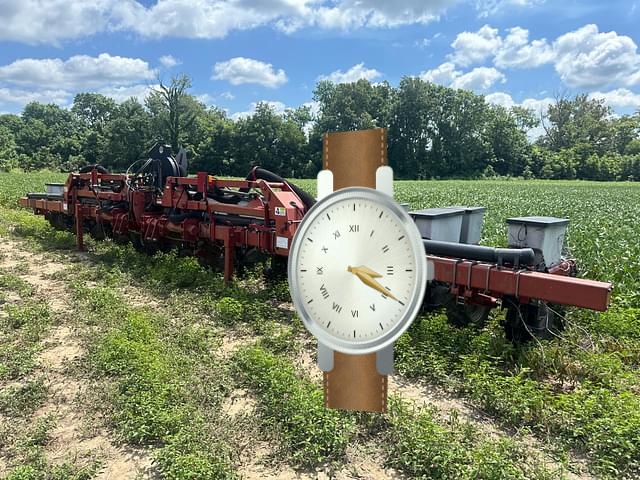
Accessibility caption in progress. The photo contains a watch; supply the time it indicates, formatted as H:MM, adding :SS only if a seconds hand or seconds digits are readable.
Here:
3:20
